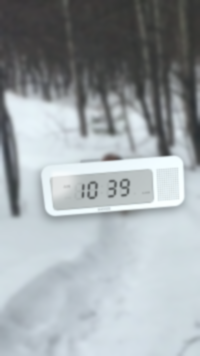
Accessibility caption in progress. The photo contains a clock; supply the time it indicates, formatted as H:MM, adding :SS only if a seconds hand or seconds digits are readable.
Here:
10:39
